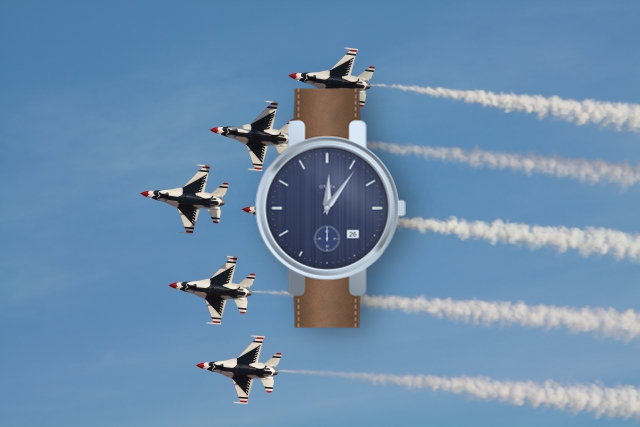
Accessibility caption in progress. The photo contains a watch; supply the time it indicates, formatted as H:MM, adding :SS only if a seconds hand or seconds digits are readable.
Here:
12:06
